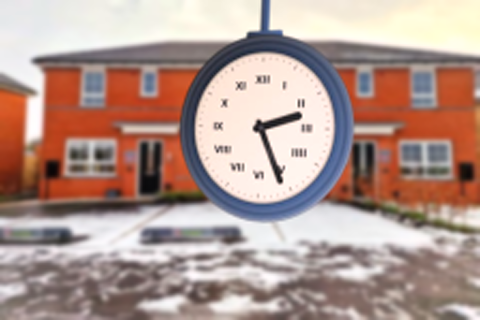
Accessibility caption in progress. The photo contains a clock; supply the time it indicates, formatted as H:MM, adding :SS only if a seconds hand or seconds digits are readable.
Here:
2:26
